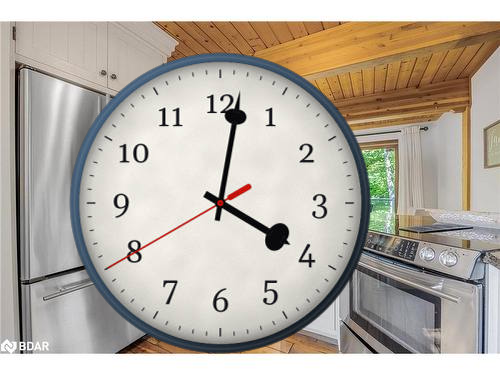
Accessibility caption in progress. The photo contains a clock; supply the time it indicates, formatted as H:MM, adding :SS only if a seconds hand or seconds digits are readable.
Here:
4:01:40
